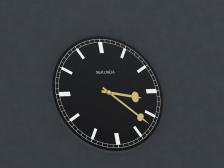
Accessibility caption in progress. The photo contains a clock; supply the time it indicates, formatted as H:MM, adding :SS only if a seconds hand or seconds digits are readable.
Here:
3:22
